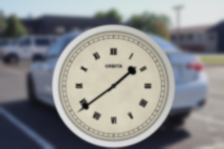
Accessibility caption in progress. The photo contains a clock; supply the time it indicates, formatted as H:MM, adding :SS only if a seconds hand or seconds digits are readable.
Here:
1:39
